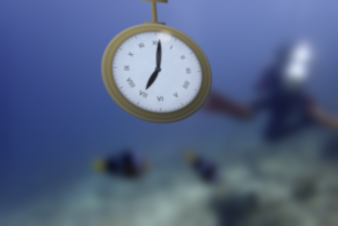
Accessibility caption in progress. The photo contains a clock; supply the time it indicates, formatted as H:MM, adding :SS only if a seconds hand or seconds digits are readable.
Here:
7:01
